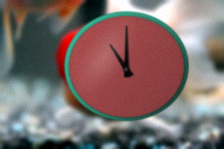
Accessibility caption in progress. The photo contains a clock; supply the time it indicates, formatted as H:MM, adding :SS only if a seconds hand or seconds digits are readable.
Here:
11:00
